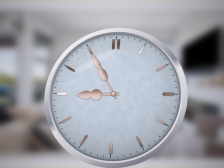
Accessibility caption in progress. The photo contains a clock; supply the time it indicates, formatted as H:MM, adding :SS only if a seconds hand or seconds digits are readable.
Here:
8:55
